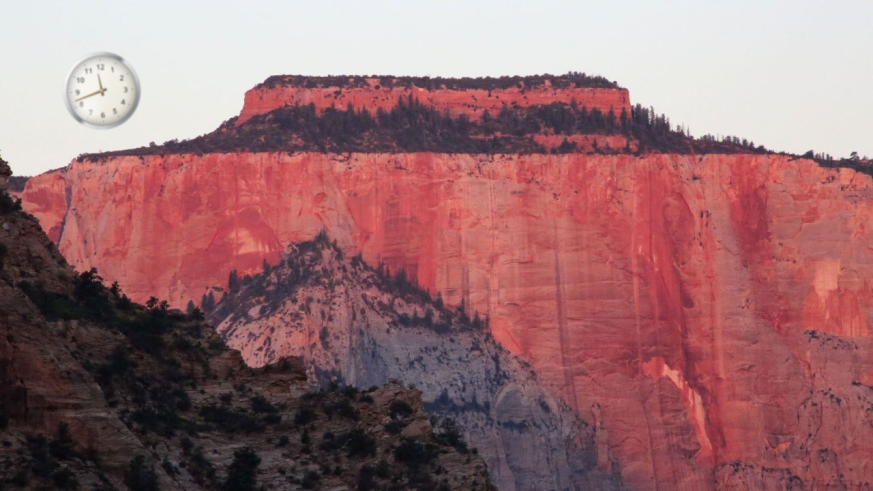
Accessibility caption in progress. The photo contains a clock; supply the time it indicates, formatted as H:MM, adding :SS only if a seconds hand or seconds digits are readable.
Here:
11:42
